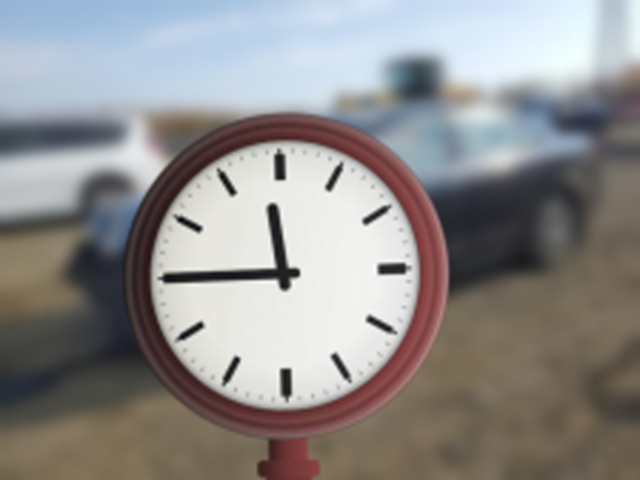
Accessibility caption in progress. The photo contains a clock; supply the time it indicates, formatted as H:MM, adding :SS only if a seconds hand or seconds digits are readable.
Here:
11:45
